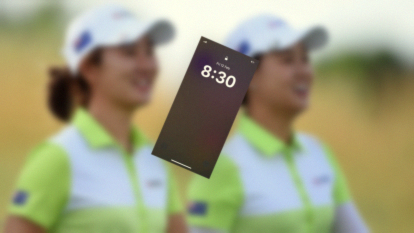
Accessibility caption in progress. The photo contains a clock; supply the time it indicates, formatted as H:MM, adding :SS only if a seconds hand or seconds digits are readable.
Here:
8:30
